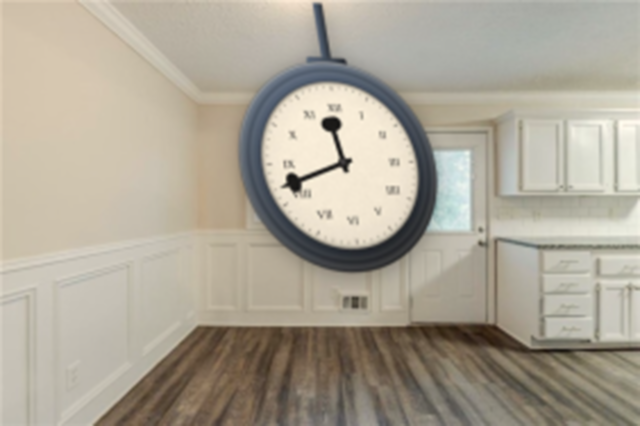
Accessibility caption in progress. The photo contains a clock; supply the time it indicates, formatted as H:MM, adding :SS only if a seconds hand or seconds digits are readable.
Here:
11:42
